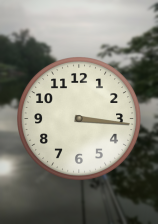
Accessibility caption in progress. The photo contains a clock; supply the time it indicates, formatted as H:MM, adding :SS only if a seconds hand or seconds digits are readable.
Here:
3:16
